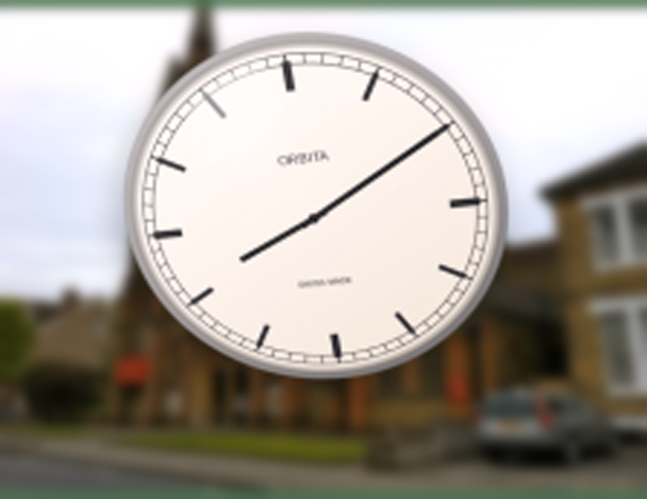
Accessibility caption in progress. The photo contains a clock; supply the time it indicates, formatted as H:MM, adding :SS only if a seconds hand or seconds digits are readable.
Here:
8:10
